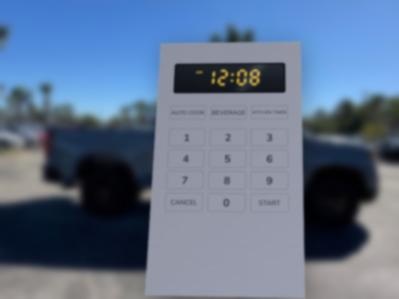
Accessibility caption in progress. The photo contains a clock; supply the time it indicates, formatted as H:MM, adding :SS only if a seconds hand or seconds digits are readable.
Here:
12:08
